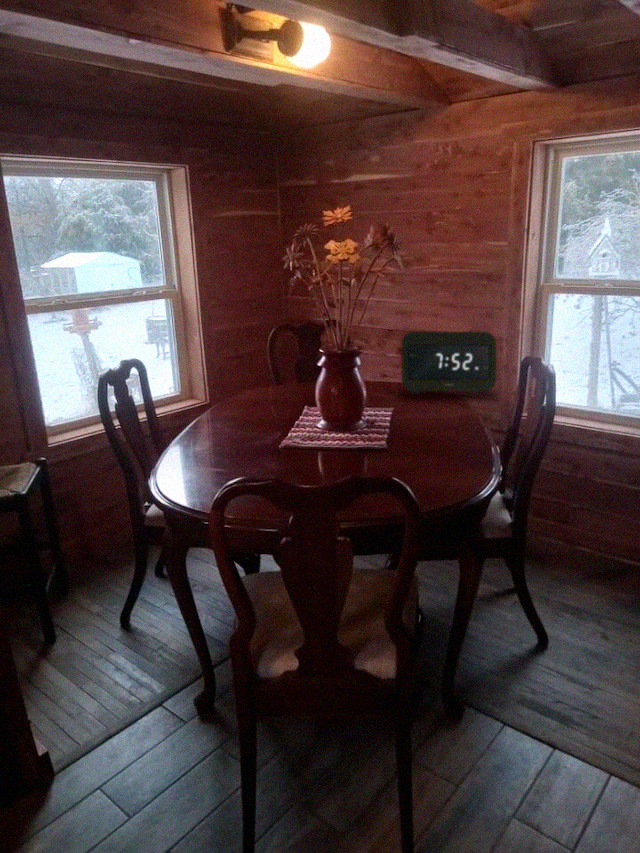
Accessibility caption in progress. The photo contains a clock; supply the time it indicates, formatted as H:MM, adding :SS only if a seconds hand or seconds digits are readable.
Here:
7:52
